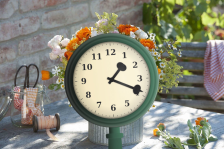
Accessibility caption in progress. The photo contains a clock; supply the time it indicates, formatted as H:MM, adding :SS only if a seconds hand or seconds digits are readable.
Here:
1:19
